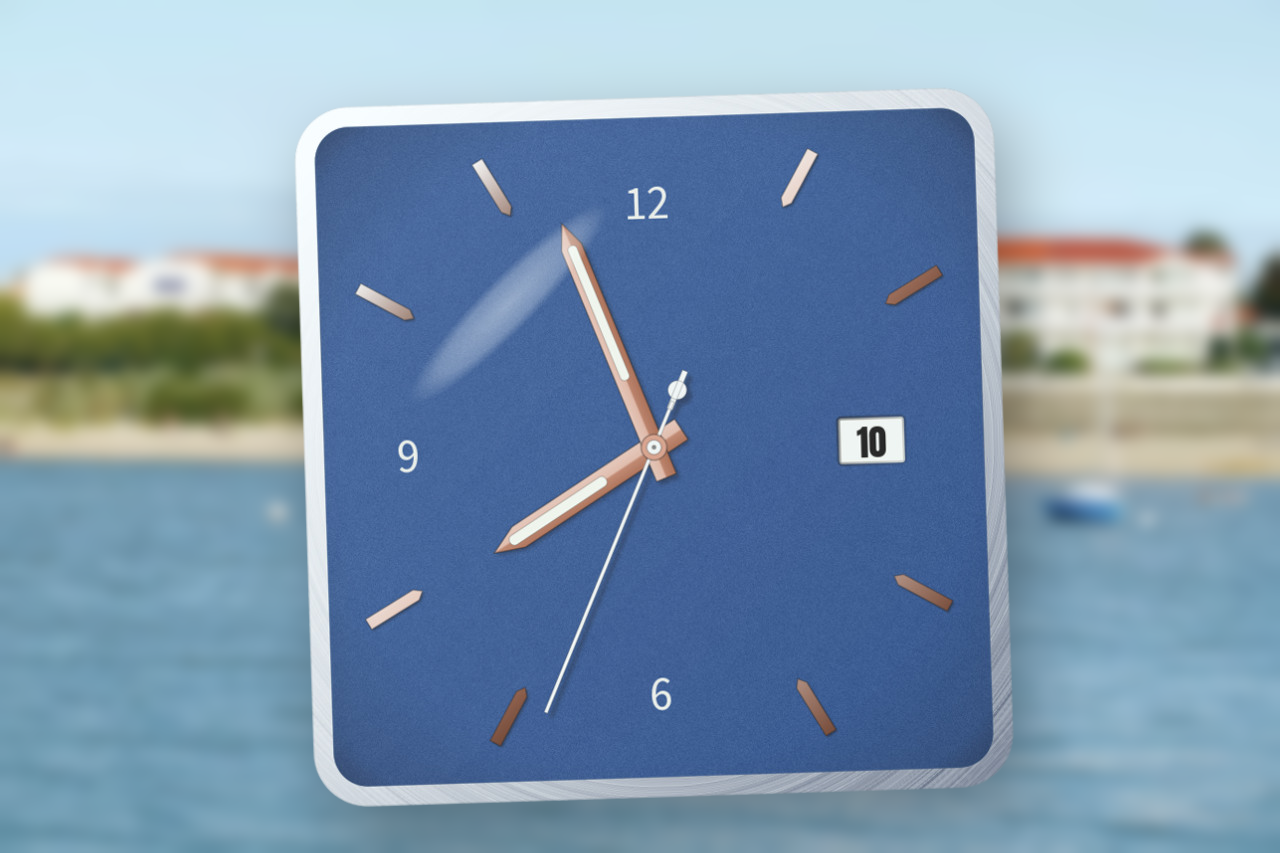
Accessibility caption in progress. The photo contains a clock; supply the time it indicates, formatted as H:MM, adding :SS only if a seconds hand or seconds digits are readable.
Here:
7:56:34
